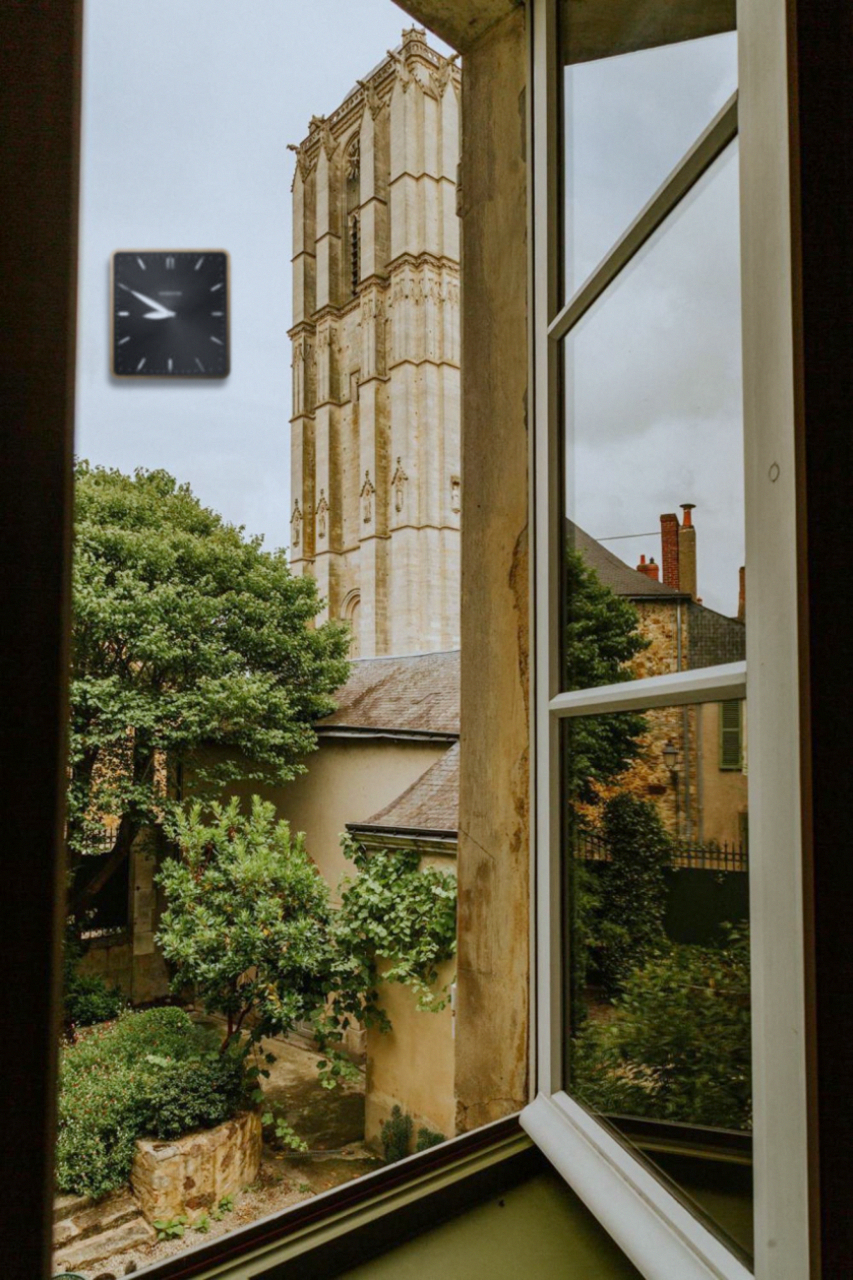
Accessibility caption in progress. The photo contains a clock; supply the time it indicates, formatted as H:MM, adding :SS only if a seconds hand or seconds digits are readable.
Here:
8:50
